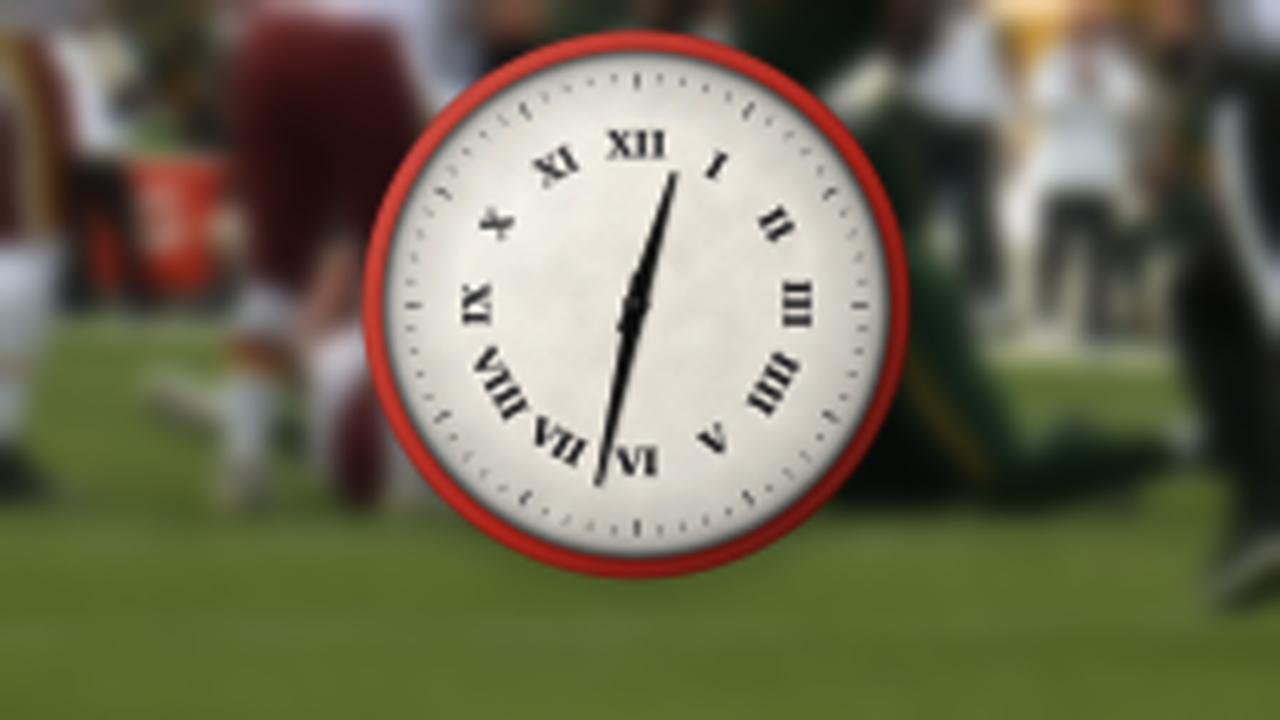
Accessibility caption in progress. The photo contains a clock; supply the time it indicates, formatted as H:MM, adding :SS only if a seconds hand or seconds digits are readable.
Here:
12:32
